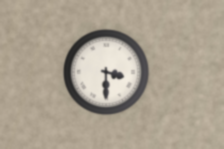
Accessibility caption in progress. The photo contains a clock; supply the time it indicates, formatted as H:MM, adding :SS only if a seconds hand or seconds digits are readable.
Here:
3:30
